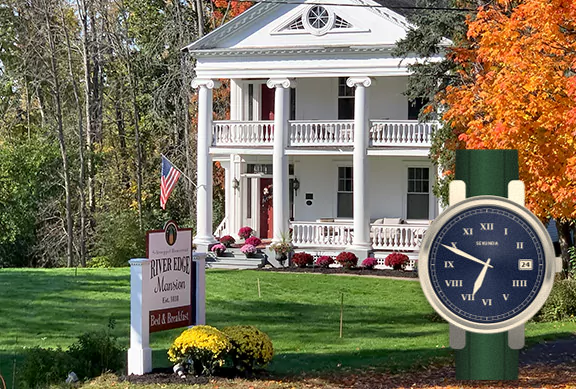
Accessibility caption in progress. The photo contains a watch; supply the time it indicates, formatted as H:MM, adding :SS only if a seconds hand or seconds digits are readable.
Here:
6:49
